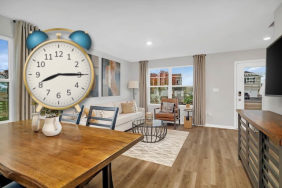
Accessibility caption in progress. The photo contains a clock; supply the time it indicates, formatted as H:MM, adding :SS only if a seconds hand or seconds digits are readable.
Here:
8:15
